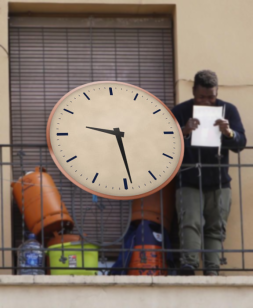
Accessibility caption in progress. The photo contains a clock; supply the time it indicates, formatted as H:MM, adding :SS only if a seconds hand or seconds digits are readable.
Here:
9:29
